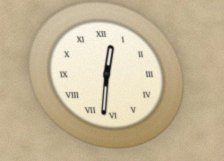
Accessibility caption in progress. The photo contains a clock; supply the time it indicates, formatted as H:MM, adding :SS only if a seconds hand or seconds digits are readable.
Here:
12:32
